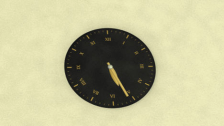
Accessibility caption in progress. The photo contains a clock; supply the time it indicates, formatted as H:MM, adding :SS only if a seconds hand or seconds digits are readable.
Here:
5:26
